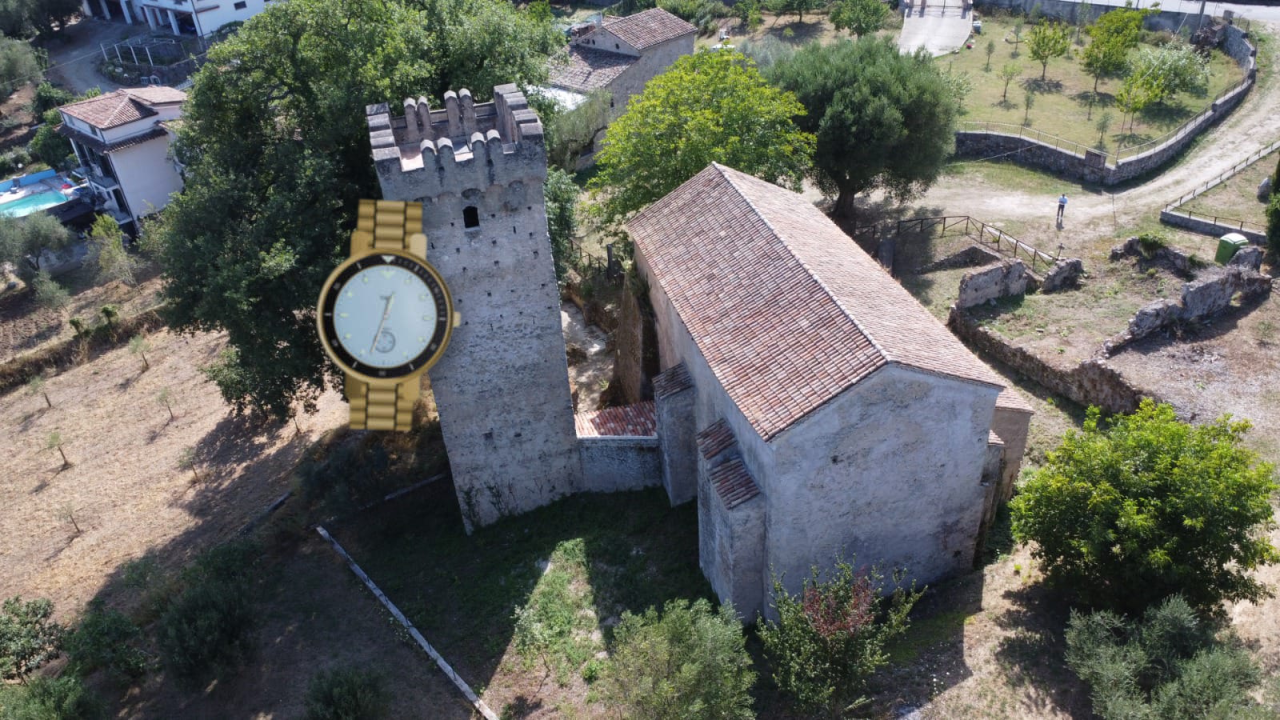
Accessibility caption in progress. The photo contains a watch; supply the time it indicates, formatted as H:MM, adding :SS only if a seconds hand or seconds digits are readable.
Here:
12:33
